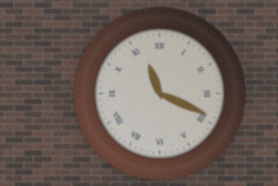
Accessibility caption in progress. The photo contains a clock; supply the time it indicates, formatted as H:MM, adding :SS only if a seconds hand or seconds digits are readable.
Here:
11:19
